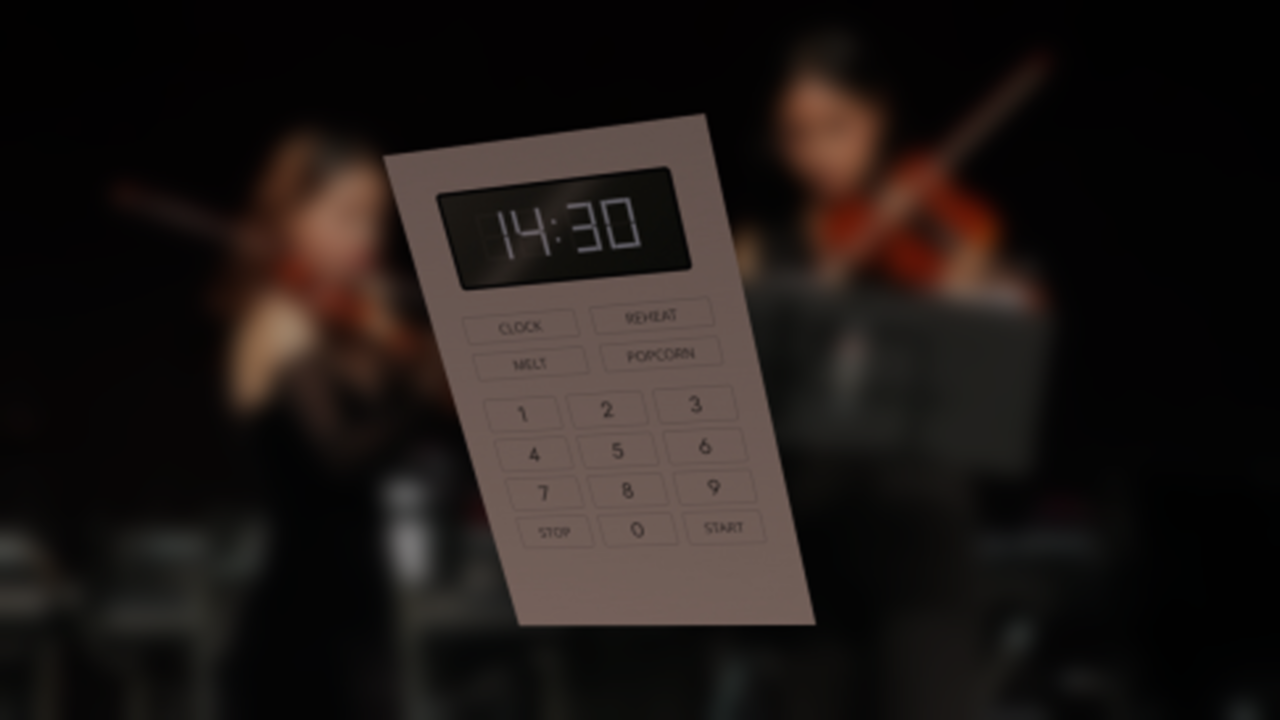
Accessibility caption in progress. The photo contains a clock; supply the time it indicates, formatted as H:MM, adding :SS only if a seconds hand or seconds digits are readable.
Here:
14:30
